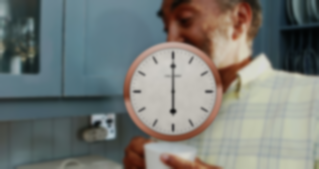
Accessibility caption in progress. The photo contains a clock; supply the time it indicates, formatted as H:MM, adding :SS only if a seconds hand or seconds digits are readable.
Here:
6:00
